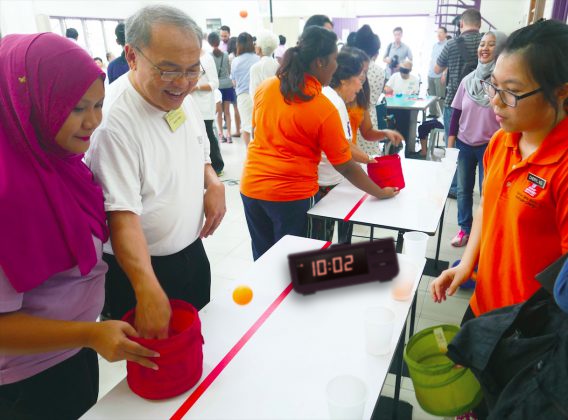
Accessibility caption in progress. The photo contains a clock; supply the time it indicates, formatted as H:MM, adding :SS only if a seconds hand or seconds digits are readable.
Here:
10:02
